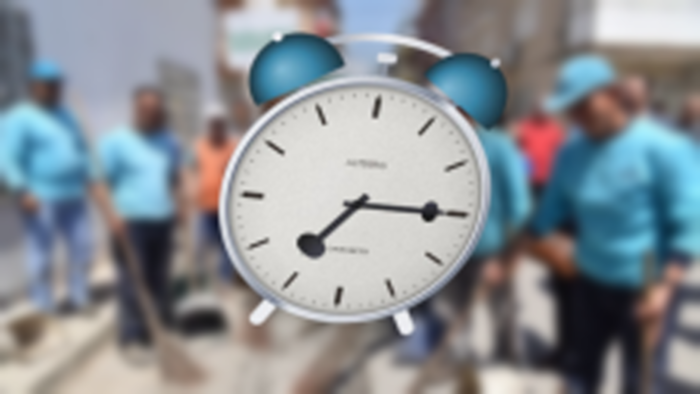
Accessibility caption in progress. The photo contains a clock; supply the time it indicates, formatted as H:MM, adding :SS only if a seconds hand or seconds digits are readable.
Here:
7:15
